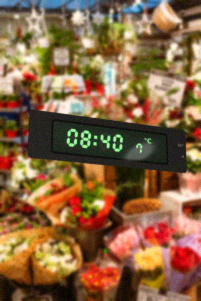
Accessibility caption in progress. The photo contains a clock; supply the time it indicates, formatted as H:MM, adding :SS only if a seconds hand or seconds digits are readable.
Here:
8:40
